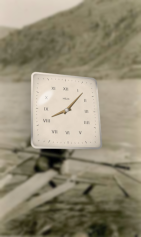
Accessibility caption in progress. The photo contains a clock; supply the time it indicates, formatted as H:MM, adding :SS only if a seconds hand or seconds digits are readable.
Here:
8:07
